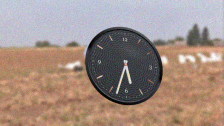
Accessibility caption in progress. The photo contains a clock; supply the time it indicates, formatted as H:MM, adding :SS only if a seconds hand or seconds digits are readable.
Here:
5:33
